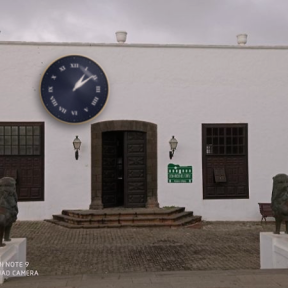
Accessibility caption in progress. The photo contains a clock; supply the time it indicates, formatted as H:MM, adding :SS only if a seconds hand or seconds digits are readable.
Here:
1:09
